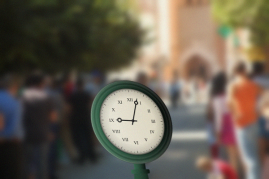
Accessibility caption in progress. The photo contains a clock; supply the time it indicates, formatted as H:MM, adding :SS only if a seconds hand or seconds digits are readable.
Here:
9:03
